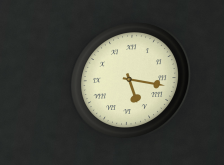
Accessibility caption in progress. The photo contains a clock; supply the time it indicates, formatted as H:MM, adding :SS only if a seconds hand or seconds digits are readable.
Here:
5:17
